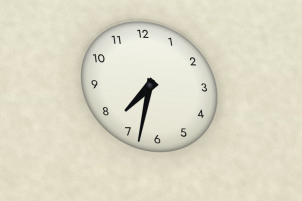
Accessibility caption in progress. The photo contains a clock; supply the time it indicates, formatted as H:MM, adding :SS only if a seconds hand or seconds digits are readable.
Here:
7:33
